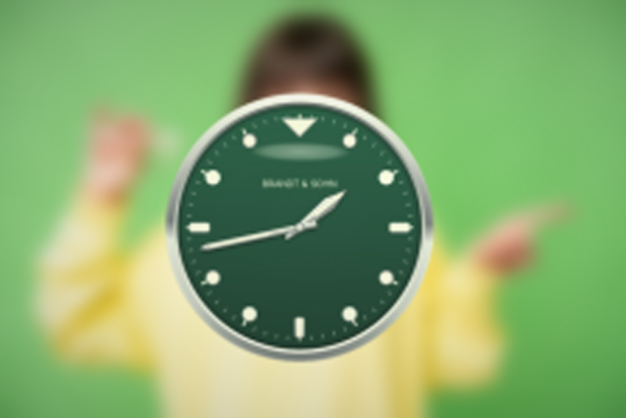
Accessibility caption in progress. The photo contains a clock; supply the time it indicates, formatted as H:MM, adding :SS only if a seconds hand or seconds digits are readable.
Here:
1:43
